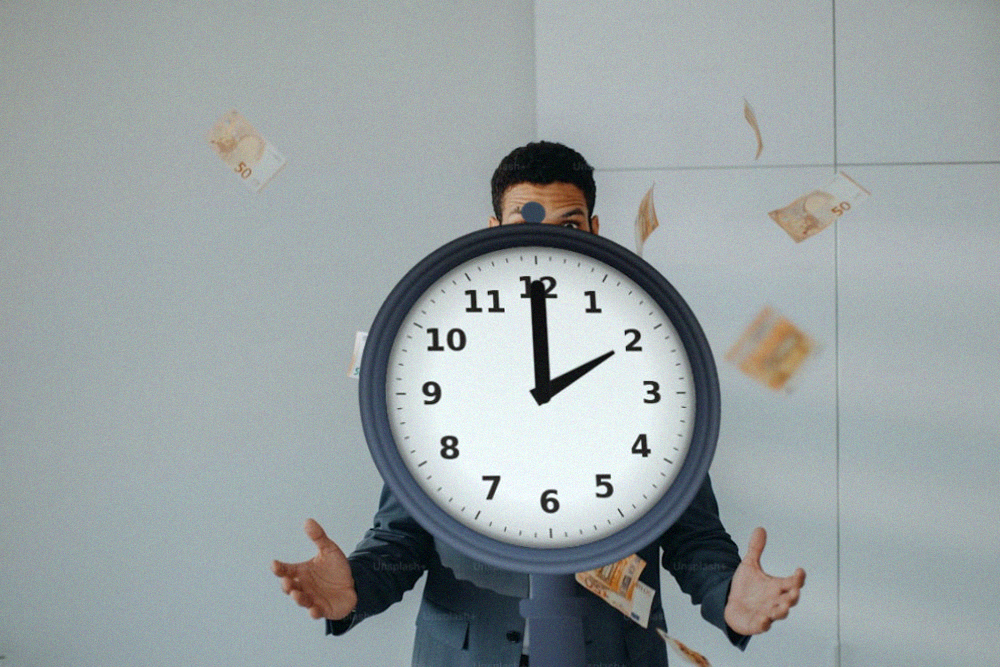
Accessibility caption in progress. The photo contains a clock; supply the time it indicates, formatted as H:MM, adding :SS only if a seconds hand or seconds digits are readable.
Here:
2:00
